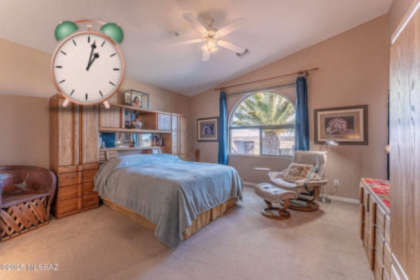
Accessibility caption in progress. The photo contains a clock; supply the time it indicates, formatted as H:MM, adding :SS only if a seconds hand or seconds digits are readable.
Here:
1:02
